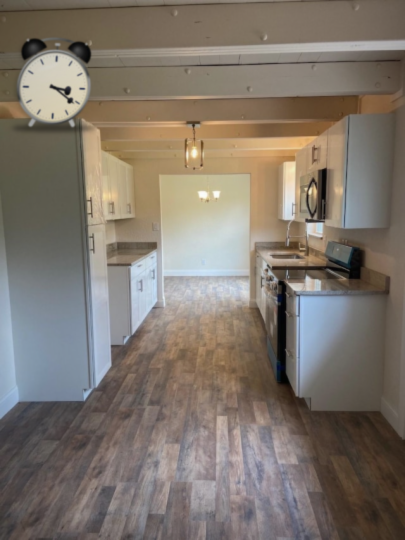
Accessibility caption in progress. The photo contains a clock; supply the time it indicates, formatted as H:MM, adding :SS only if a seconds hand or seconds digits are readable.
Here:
3:21
